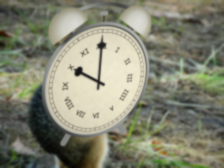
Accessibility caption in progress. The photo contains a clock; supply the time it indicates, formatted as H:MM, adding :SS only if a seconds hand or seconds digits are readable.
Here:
10:00
